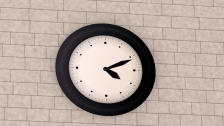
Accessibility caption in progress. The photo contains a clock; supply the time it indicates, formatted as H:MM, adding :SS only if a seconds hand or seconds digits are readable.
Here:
4:11
